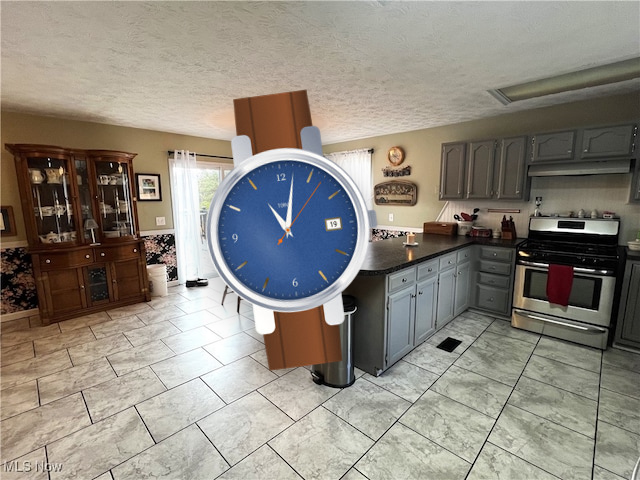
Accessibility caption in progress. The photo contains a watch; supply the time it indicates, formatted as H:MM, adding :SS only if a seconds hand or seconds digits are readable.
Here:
11:02:07
